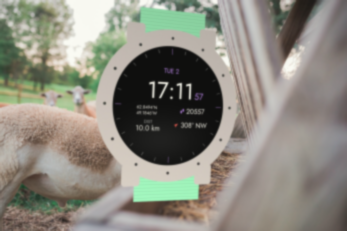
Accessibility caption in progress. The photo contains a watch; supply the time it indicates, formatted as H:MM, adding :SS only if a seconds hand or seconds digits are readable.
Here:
17:11
